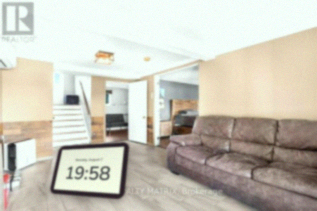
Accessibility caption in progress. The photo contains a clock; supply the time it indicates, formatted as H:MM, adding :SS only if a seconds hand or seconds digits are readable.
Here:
19:58
